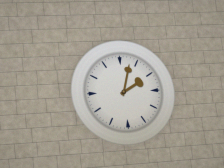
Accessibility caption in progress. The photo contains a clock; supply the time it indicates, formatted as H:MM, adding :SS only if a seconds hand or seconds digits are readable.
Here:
2:03
